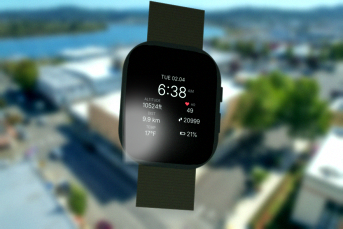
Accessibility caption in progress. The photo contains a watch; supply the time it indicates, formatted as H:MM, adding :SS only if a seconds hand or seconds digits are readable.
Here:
6:38
